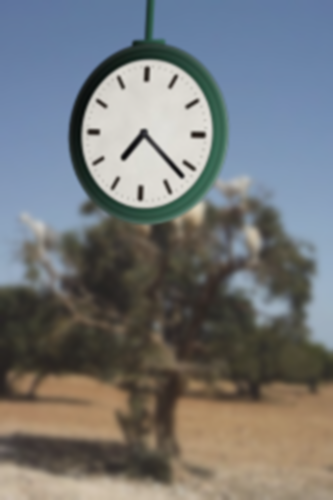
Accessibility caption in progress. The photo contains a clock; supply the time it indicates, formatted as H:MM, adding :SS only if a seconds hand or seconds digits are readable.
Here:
7:22
